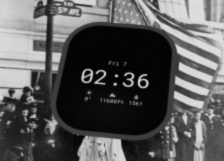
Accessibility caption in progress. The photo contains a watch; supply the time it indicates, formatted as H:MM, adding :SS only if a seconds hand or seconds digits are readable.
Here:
2:36
